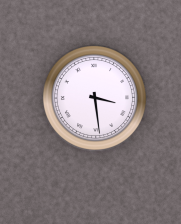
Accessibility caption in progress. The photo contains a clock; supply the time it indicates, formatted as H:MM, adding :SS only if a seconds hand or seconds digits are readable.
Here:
3:29
